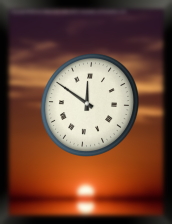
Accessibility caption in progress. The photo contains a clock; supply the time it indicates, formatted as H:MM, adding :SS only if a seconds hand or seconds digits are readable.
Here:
11:50
